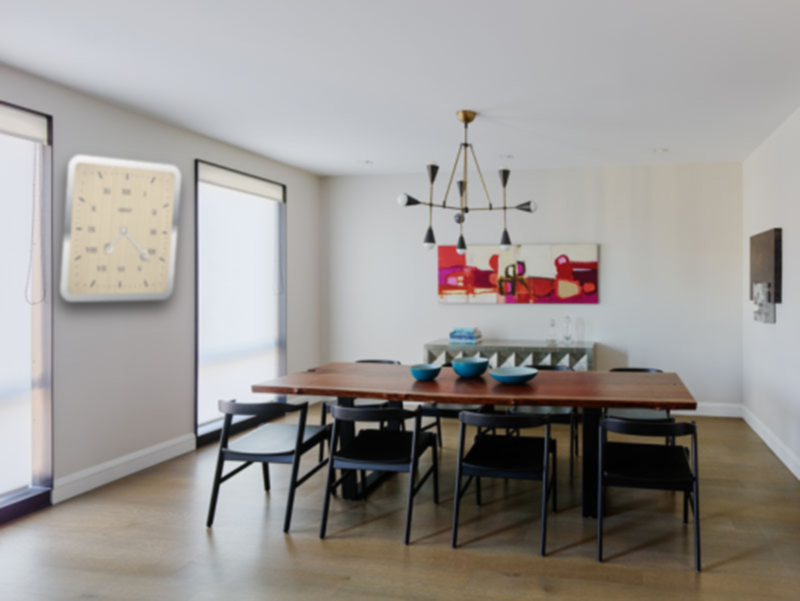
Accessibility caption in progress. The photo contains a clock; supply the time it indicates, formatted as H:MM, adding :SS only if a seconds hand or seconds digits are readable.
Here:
7:22
